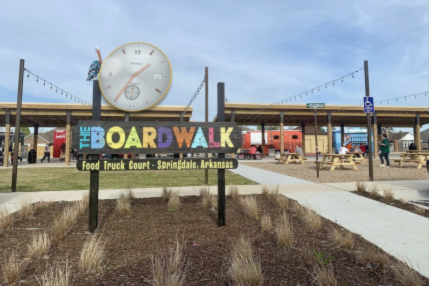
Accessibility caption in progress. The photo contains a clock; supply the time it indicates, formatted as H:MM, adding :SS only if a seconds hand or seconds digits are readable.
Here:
1:35
